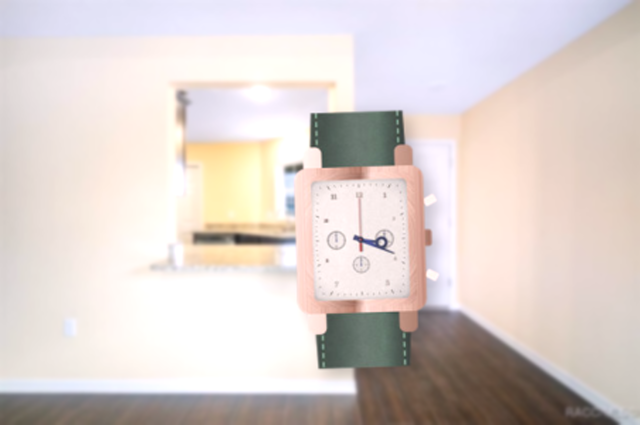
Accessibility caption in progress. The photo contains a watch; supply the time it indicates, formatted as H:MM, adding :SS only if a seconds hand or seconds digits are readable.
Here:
3:19
